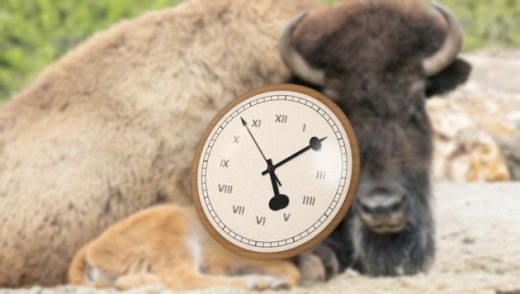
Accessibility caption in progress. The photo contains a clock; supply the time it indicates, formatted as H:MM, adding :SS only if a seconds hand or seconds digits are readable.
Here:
5:08:53
